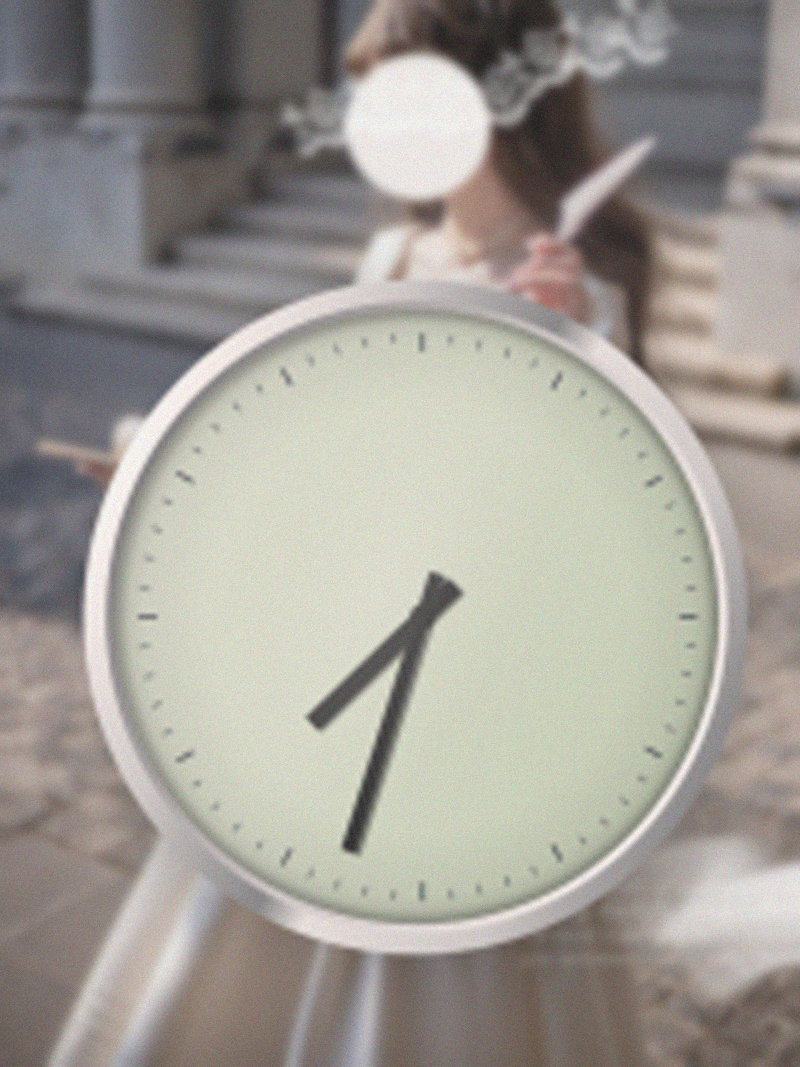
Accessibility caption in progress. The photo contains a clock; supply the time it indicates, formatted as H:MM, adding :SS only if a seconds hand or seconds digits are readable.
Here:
7:33
